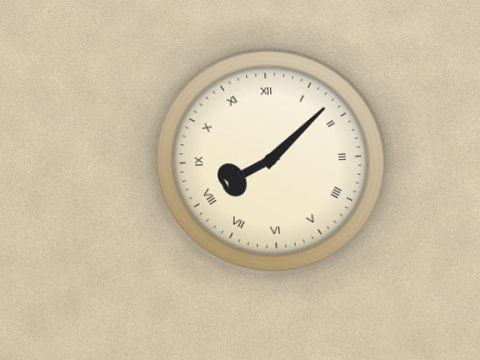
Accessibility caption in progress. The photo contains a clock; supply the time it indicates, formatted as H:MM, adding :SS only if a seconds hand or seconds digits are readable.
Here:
8:08
